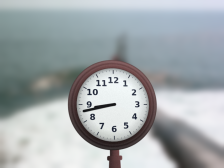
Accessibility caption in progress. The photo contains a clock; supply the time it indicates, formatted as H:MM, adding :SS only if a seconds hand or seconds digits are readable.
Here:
8:43
